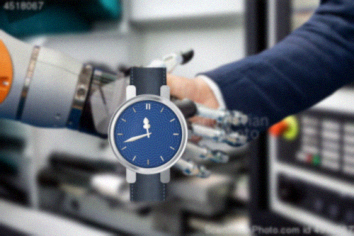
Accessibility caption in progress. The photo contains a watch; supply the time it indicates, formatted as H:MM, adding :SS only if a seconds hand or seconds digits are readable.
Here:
11:42
